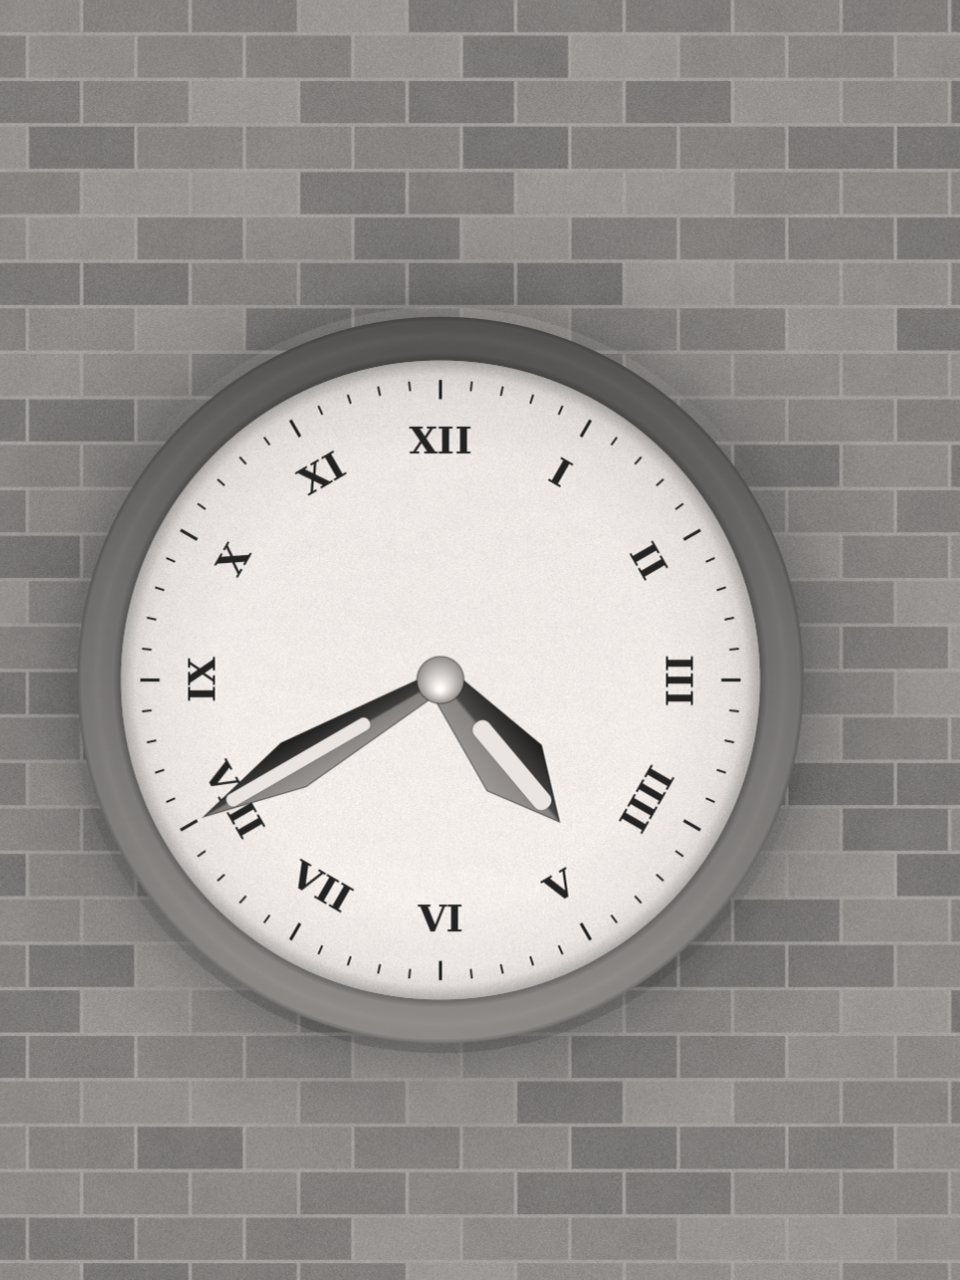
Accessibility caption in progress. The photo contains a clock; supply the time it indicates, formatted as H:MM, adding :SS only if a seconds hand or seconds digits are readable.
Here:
4:40
